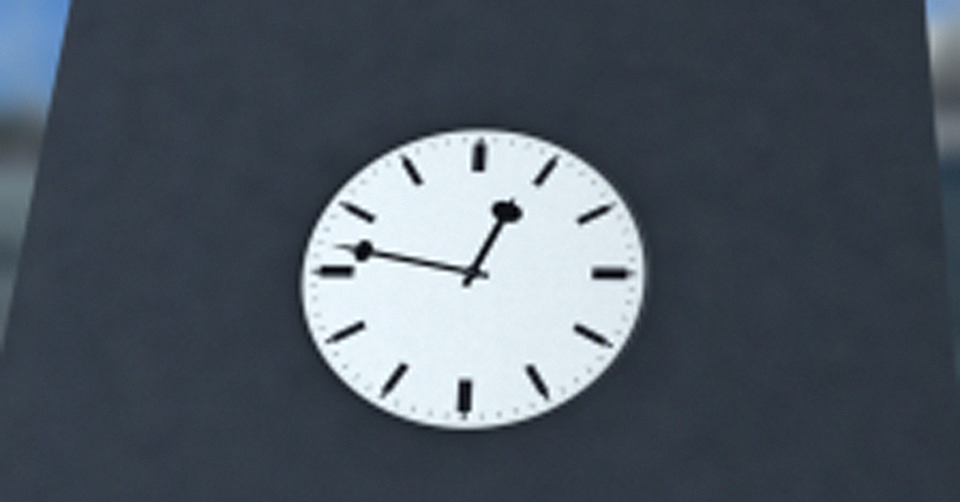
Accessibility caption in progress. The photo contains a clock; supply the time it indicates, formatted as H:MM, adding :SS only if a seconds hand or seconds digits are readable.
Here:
12:47
